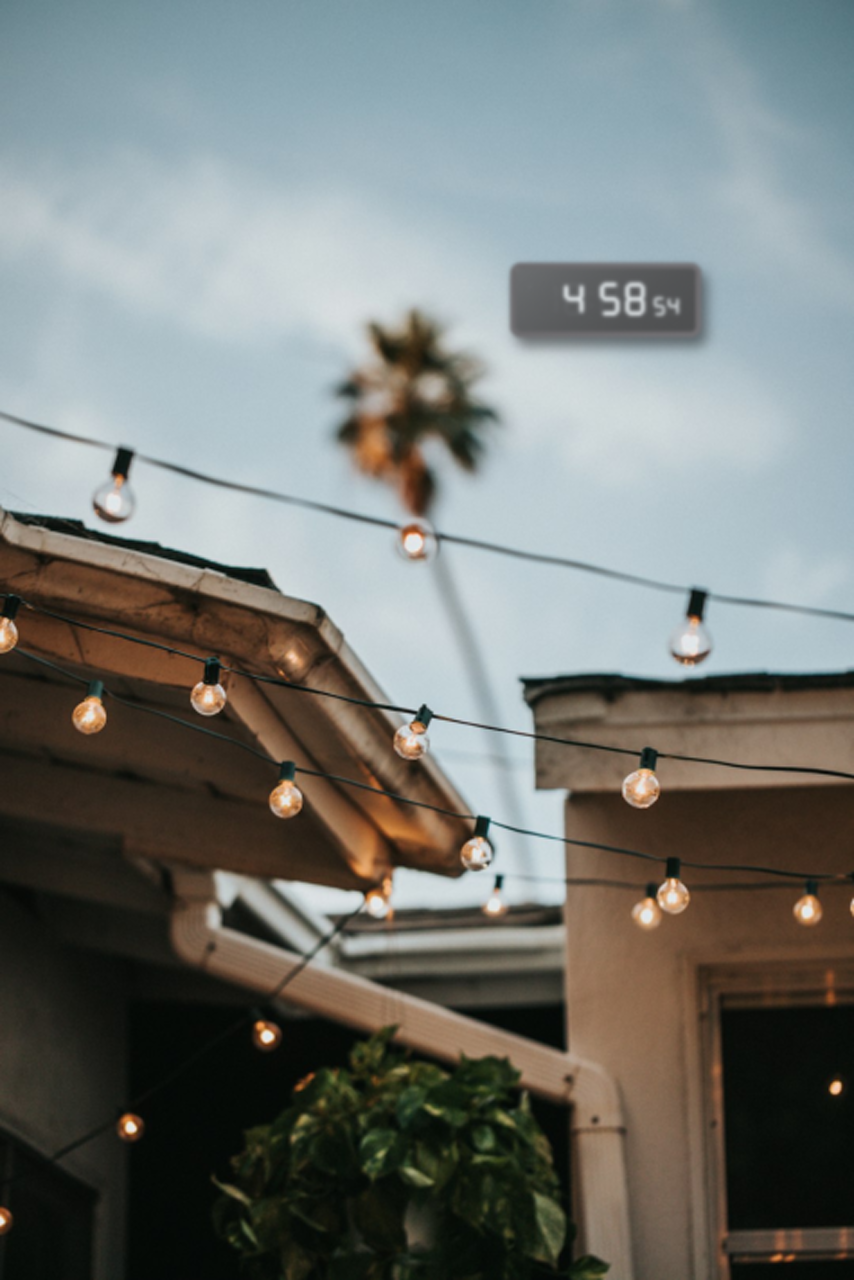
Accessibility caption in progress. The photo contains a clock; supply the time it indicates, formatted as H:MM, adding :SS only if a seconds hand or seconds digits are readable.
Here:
4:58
